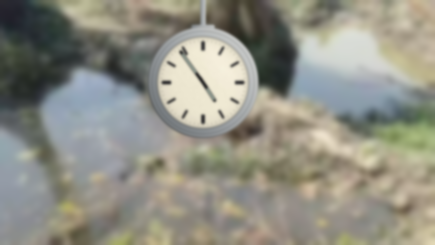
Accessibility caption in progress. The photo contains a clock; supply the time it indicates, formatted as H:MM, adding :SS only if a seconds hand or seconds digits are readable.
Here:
4:54
